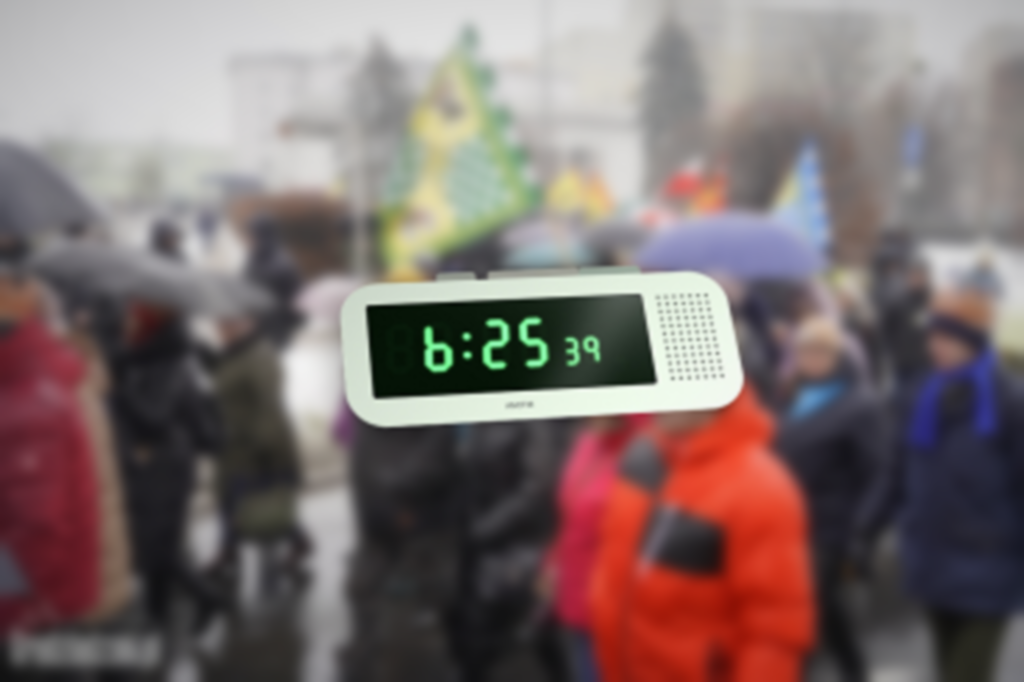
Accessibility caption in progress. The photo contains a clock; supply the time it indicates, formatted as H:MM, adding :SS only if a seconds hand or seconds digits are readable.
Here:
6:25:39
